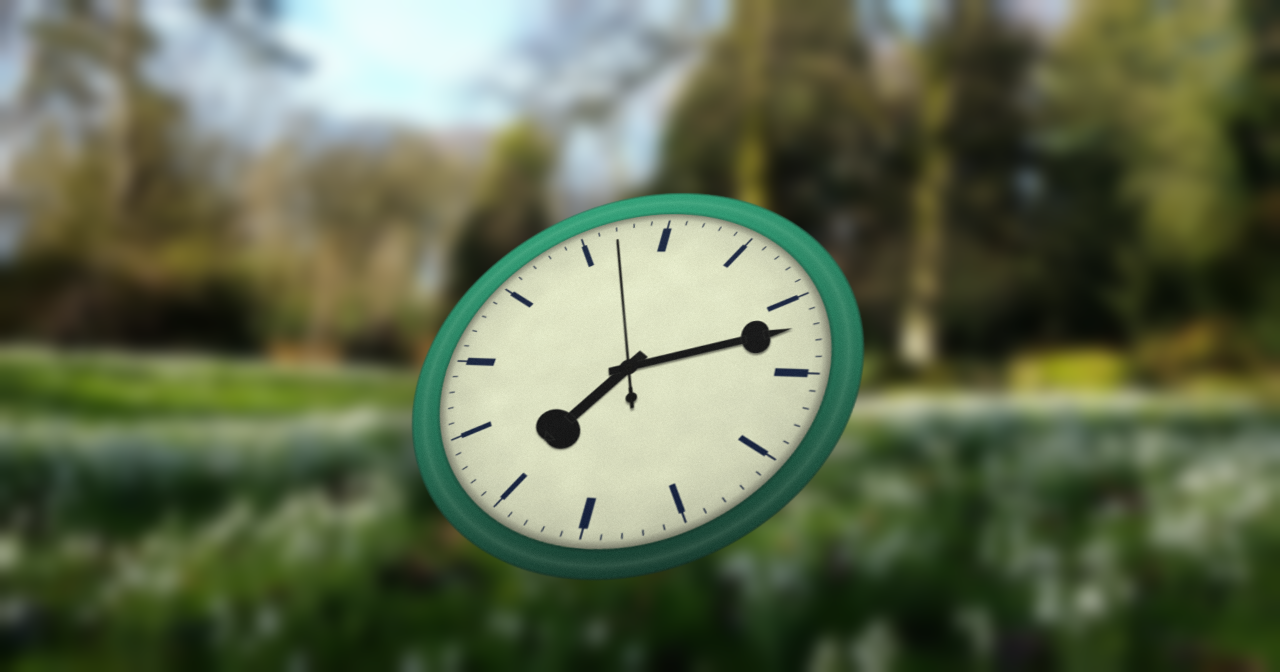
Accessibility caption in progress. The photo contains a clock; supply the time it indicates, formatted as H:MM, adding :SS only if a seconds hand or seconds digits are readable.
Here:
7:11:57
